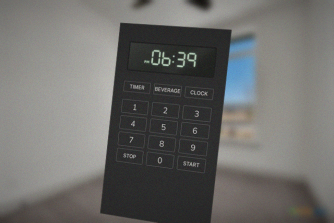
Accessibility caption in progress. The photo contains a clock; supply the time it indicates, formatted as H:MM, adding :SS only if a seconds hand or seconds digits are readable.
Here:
6:39
